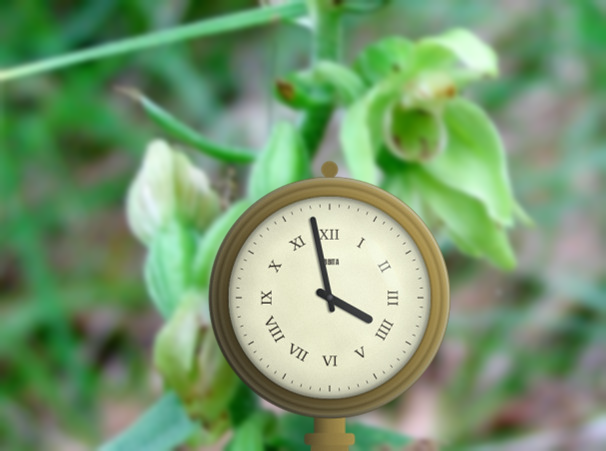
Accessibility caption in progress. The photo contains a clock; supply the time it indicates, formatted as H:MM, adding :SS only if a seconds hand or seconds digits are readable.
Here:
3:58
